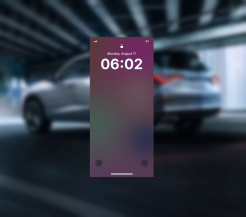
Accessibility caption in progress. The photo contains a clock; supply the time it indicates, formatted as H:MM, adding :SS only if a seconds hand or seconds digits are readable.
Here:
6:02
